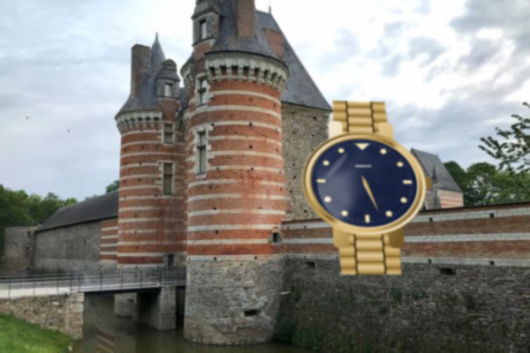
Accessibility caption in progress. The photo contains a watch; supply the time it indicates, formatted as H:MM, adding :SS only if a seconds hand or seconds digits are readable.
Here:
5:27
